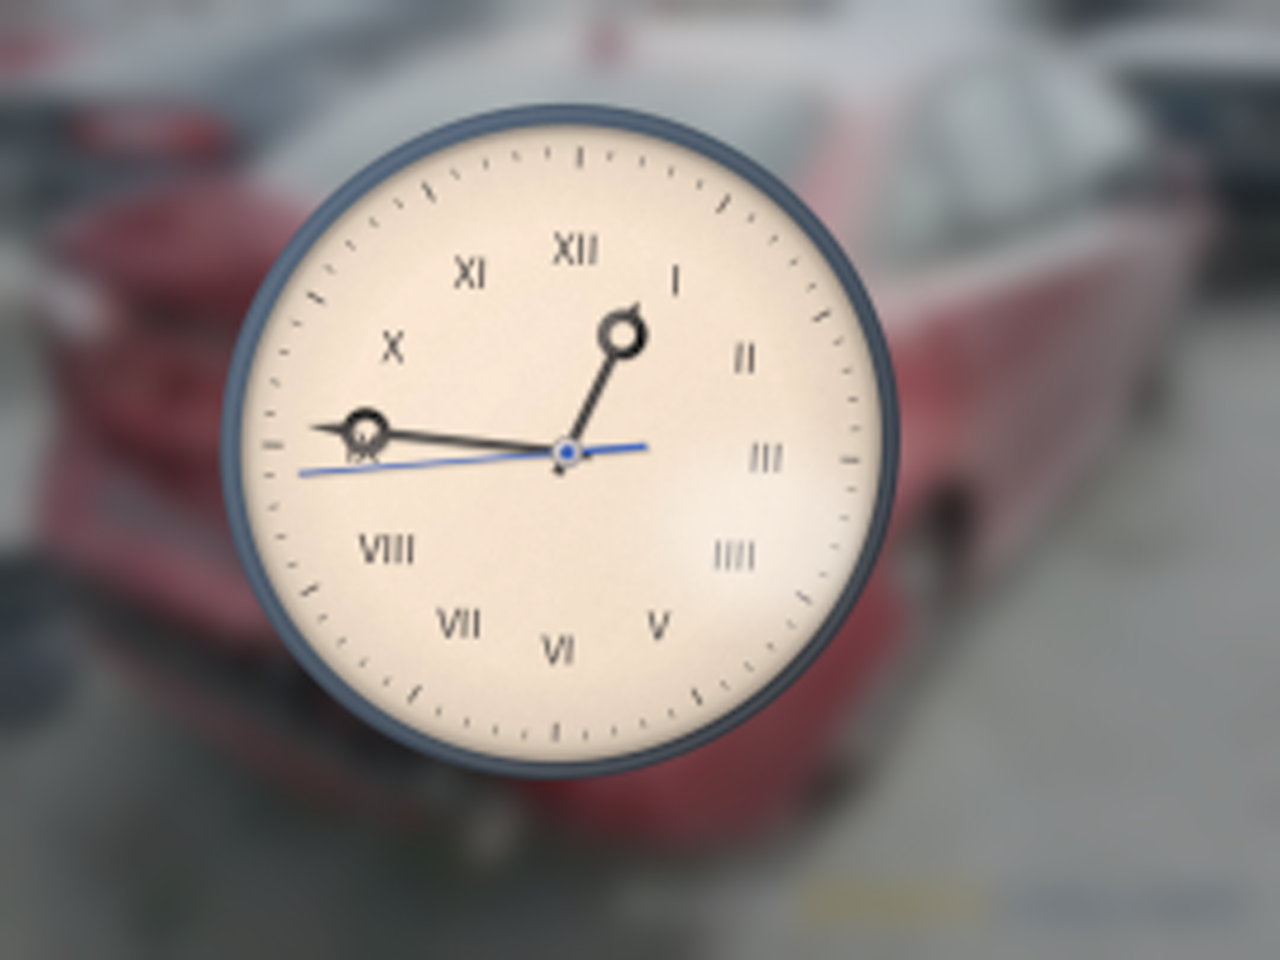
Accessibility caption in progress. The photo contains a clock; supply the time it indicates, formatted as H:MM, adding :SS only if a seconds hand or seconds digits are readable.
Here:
12:45:44
